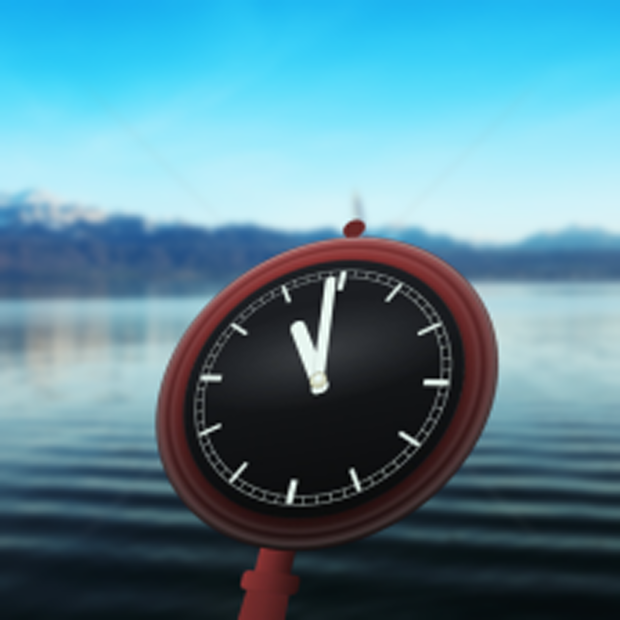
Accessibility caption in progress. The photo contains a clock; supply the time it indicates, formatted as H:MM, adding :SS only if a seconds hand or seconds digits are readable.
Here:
10:59
